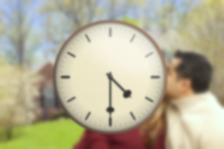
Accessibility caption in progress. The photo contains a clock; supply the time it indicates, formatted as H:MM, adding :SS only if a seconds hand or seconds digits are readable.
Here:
4:30
